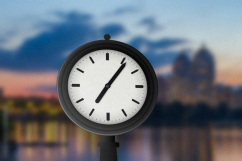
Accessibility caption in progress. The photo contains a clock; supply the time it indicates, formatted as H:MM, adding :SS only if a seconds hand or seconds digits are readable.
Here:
7:06
